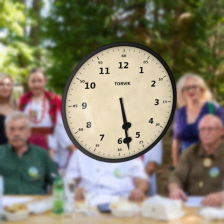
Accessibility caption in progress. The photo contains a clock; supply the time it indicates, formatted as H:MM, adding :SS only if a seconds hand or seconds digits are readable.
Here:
5:28
